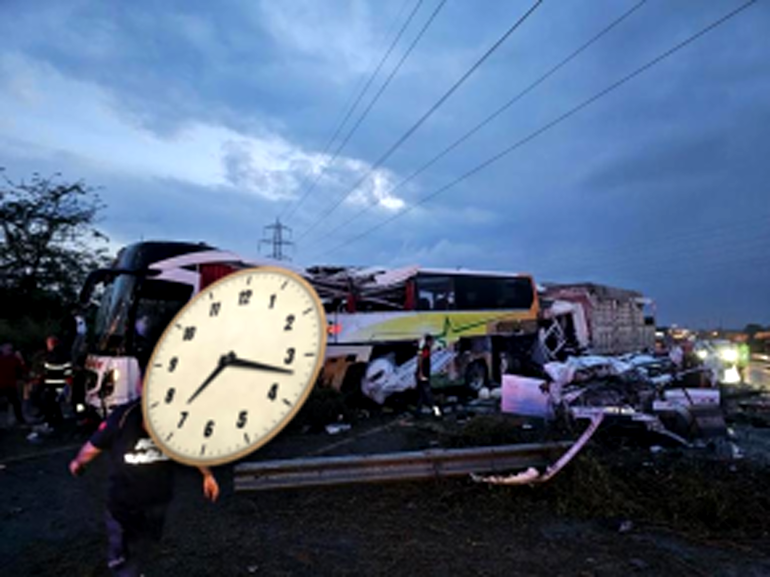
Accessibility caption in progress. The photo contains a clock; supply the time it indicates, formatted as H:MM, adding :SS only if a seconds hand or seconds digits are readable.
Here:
7:17
